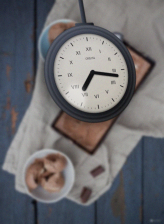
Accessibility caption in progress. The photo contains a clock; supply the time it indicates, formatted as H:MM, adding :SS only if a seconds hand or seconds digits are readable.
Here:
7:17
